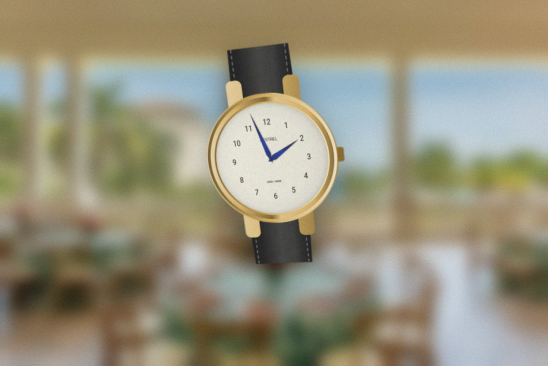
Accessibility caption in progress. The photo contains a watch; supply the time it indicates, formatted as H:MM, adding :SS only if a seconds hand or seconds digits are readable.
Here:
1:57
